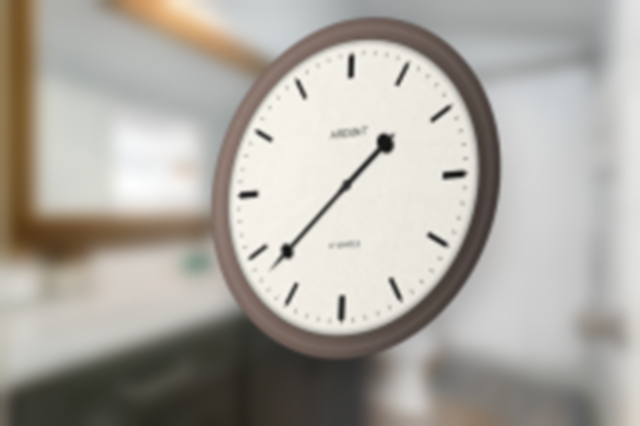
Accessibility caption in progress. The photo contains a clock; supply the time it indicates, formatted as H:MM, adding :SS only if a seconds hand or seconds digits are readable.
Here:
1:38
